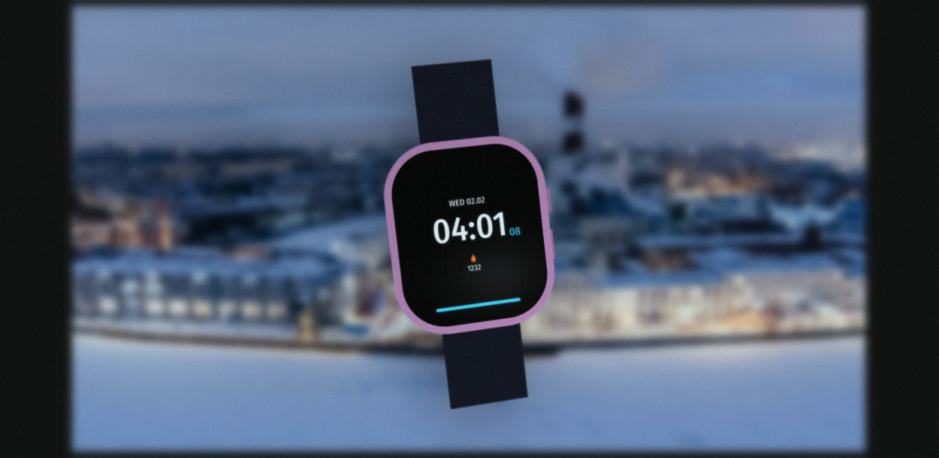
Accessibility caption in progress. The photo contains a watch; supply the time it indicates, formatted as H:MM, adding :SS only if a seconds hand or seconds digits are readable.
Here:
4:01:08
